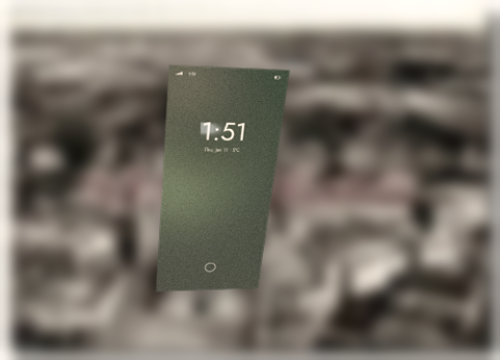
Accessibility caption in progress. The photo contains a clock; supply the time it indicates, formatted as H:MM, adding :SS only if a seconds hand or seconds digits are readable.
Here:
1:51
